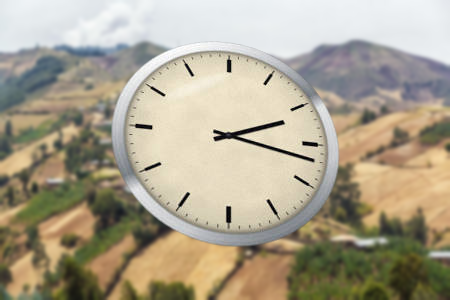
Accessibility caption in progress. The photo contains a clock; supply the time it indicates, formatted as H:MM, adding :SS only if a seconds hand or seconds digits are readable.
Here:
2:17
